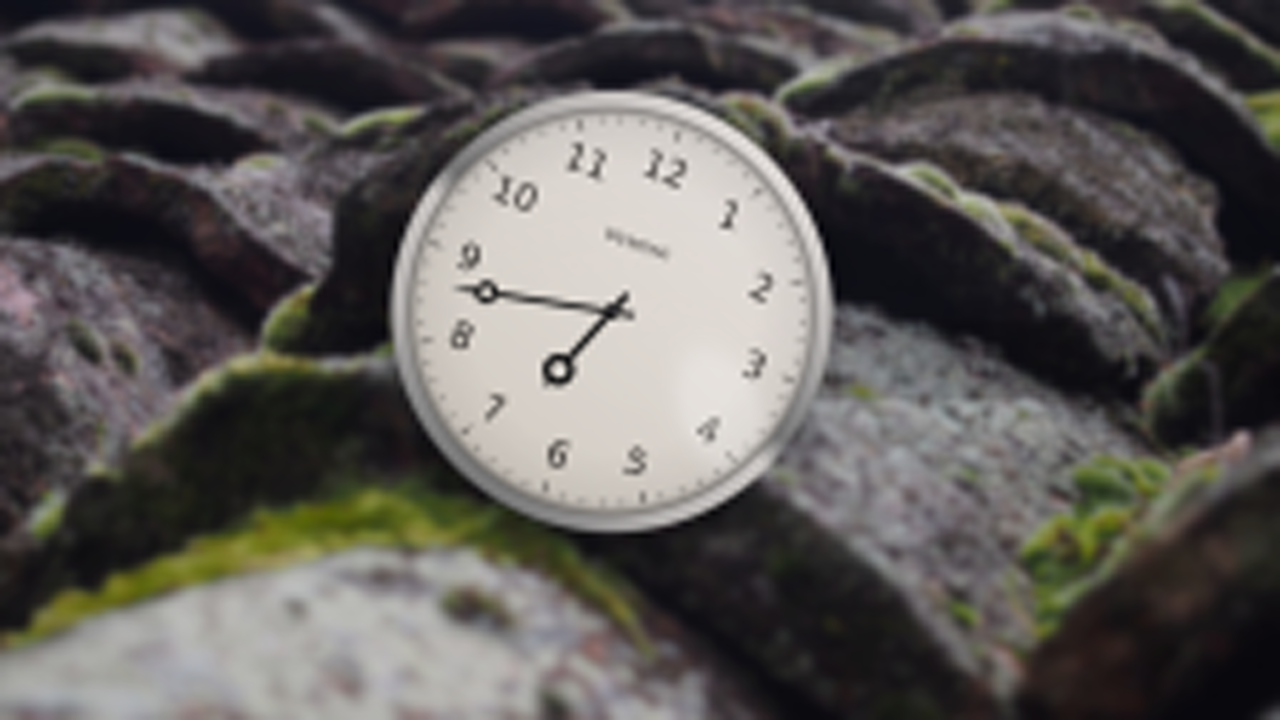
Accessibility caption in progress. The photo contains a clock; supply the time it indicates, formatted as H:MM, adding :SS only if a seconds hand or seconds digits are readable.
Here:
6:43
